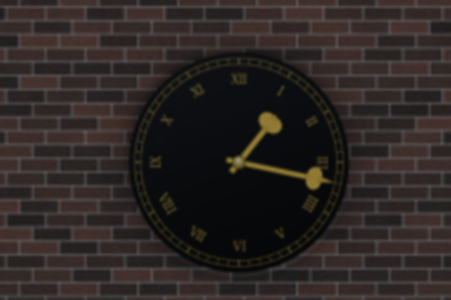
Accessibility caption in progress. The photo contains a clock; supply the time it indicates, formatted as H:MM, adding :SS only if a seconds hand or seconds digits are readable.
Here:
1:17
